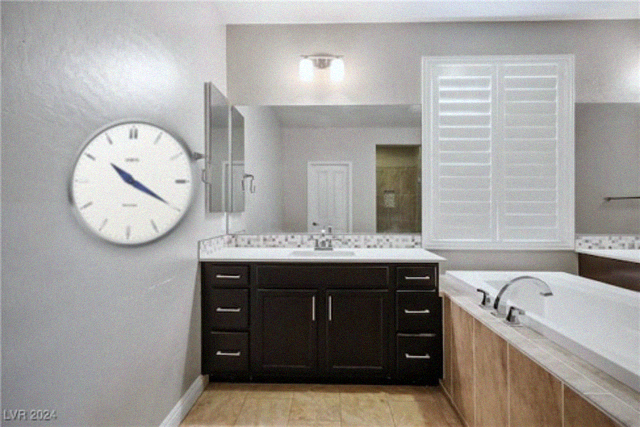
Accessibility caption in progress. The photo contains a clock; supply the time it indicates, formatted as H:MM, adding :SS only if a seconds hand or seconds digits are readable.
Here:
10:20
